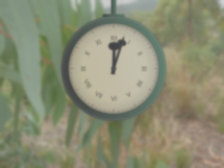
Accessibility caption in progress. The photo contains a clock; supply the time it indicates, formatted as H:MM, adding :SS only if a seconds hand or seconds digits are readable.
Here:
12:03
